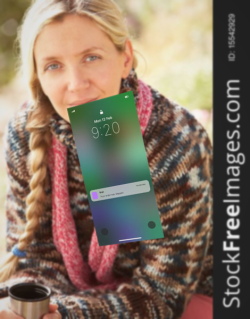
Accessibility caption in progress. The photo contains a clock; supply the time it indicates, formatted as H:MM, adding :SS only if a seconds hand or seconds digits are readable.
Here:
9:20
